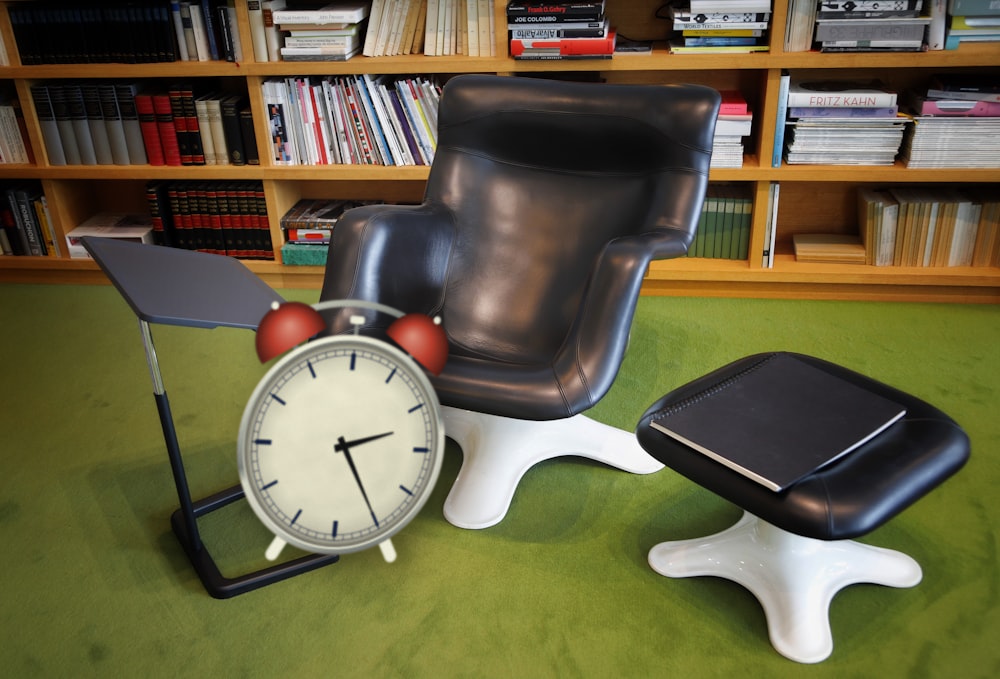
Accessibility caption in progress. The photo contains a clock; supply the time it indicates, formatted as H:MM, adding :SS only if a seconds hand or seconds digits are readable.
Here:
2:25
